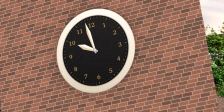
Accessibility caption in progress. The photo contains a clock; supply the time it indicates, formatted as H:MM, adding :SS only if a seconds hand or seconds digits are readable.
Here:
9:58
